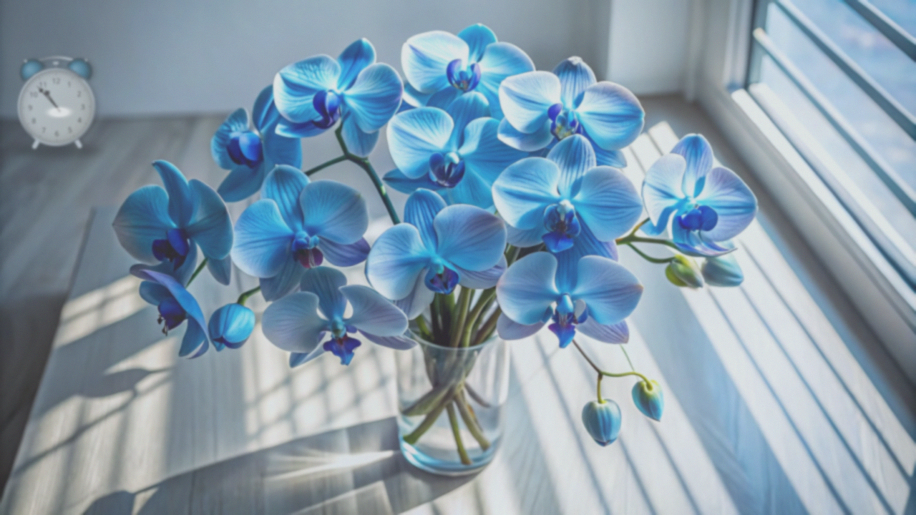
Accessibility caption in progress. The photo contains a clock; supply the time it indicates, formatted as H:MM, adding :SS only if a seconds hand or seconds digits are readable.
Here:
10:53
